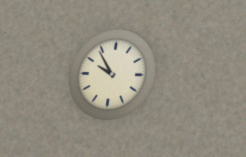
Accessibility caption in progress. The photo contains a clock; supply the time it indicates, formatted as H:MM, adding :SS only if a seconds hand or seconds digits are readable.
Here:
9:54
